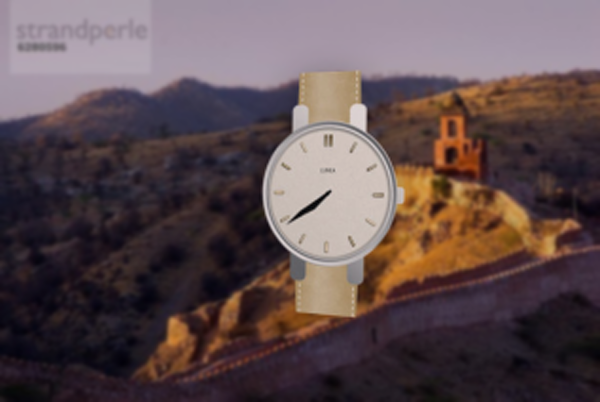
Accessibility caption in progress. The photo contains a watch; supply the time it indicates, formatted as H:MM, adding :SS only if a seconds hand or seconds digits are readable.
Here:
7:39
